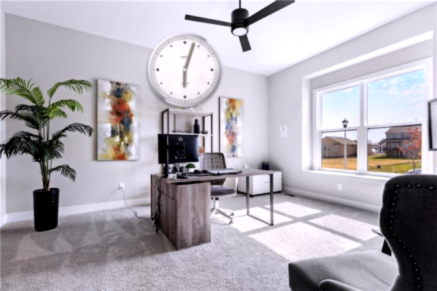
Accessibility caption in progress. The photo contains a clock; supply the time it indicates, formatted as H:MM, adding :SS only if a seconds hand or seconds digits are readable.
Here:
6:03
